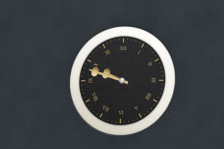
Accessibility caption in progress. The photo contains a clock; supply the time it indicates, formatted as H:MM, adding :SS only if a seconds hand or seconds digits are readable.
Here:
9:48
